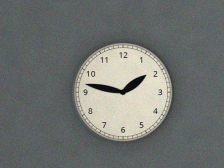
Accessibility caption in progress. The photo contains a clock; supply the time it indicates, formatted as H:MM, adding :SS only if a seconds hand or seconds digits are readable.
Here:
1:47
